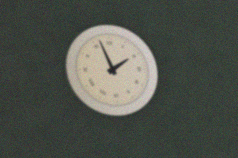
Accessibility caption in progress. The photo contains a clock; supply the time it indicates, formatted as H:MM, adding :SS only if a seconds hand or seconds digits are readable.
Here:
1:57
